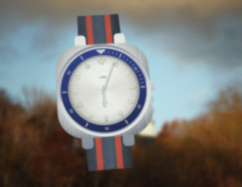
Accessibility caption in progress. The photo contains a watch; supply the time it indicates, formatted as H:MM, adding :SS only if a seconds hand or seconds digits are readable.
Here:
6:04
